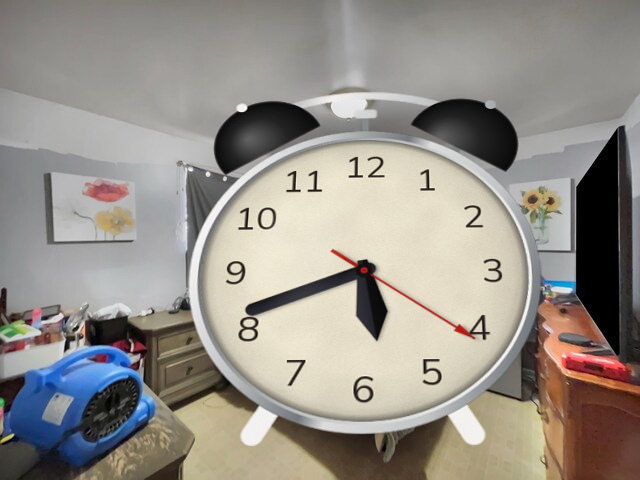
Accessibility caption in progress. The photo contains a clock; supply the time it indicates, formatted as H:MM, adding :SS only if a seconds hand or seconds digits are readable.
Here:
5:41:21
